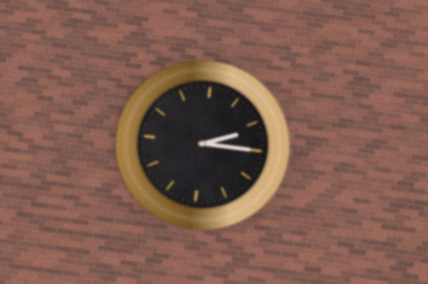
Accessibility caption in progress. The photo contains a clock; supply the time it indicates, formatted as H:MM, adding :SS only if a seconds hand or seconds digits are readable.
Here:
2:15
